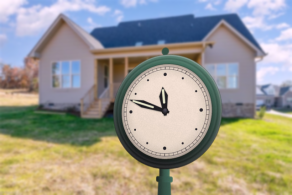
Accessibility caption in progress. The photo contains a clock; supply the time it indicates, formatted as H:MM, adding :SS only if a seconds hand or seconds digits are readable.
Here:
11:48
